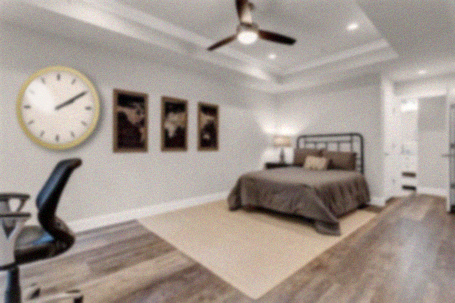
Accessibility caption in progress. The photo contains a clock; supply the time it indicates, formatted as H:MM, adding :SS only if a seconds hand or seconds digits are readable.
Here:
2:10
